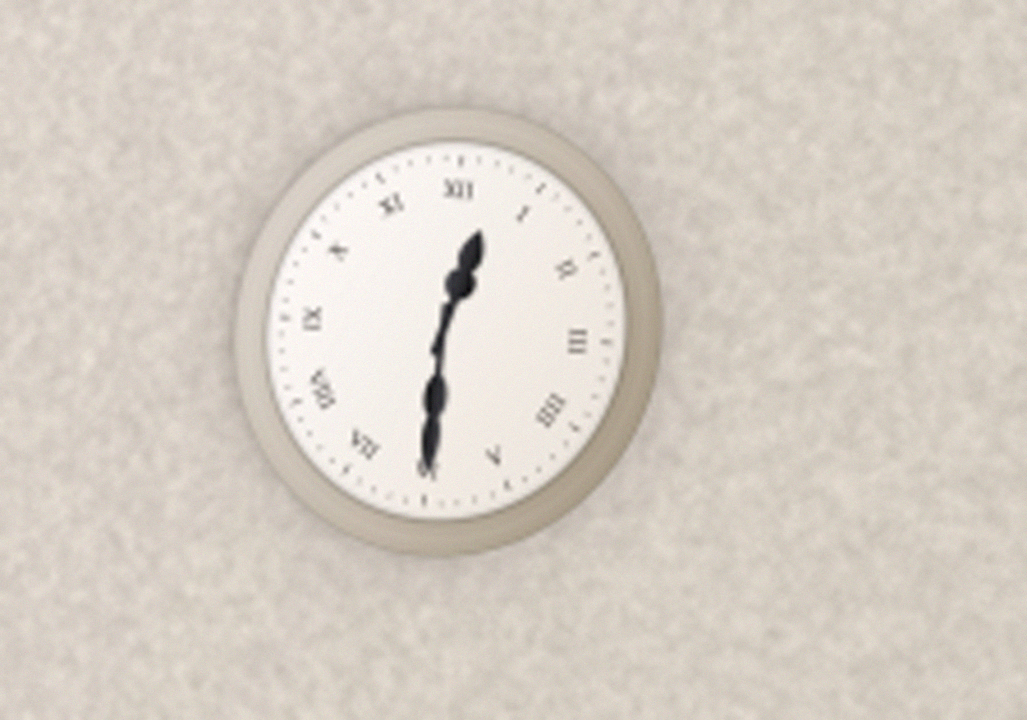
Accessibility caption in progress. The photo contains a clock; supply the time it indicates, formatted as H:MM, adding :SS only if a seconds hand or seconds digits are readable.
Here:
12:30
